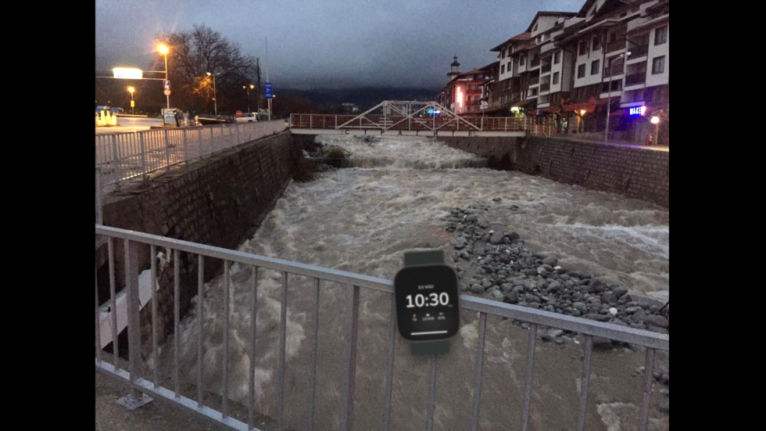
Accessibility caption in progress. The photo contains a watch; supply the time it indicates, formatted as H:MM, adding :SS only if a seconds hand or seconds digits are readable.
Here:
10:30
